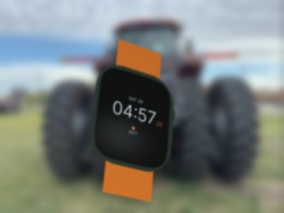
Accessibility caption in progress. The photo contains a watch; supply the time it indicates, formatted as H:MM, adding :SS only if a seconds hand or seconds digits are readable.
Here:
4:57
